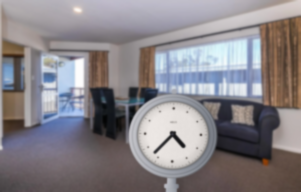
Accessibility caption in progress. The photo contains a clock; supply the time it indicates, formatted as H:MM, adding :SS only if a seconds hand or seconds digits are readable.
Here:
4:37
